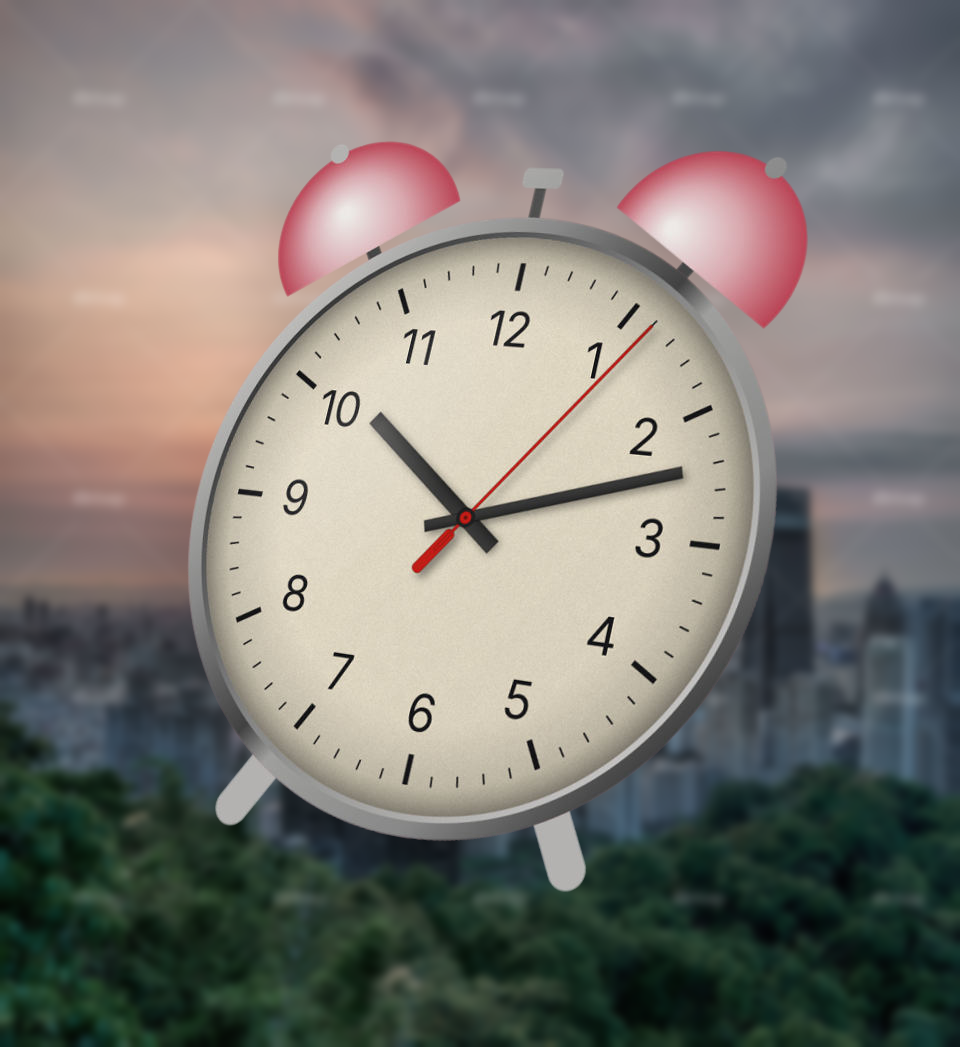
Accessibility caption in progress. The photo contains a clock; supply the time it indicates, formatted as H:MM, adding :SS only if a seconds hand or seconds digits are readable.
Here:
10:12:06
